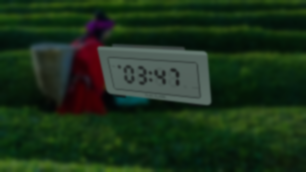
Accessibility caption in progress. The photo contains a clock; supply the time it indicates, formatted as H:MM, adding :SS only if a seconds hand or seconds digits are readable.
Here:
3:47
